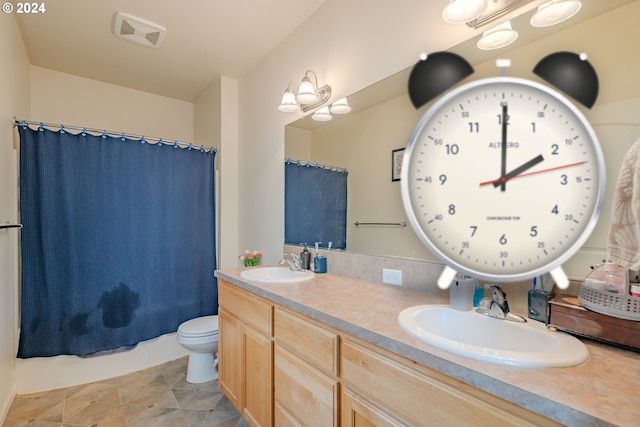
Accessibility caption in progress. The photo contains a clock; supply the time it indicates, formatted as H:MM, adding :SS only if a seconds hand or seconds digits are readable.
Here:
2:00:13
